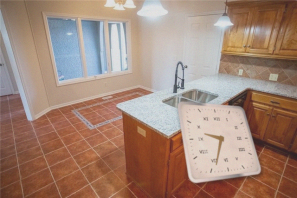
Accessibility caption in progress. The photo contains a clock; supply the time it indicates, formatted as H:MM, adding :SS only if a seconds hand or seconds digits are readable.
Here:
9:34
